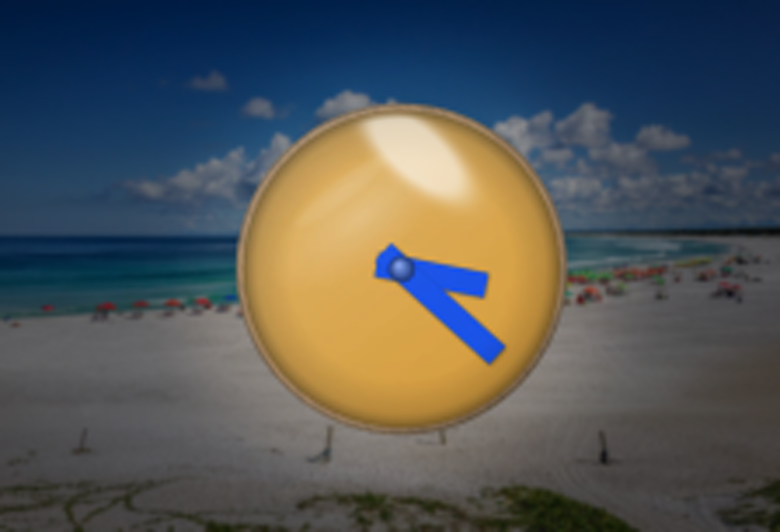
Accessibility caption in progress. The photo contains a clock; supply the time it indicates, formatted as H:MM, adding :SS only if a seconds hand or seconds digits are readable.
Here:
3:22
